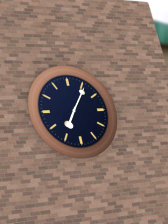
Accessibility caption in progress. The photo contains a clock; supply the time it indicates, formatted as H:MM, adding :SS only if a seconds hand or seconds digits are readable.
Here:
7:06
